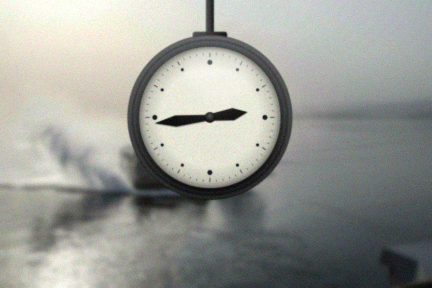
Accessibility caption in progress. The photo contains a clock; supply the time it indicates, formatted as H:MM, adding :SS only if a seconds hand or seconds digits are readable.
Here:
2:44
